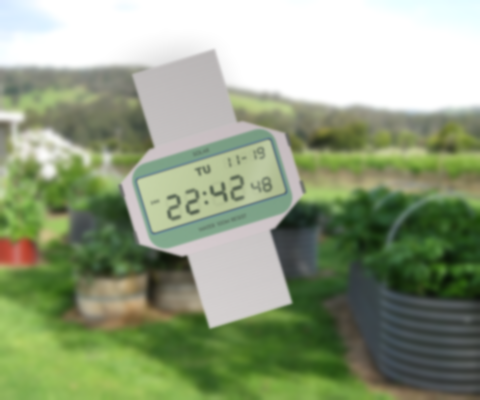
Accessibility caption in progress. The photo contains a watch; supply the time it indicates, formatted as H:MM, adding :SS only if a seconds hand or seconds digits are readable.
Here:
22:42:48
